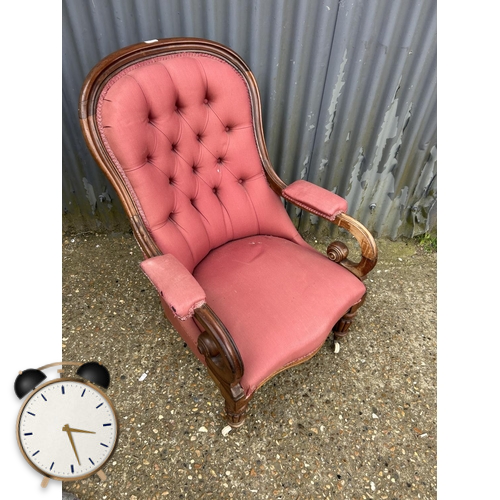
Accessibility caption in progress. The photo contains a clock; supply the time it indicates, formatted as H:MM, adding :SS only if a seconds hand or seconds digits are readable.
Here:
3:28
